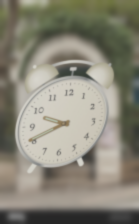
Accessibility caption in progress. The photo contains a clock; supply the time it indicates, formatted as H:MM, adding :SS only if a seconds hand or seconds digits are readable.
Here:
9:41
